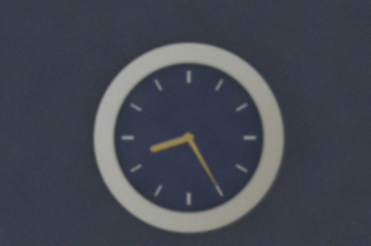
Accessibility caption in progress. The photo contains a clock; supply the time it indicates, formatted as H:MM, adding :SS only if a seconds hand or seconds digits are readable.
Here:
8:25
